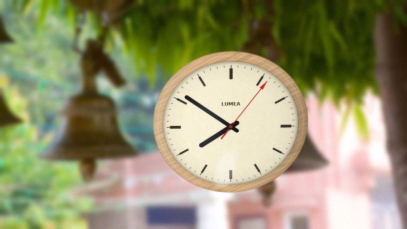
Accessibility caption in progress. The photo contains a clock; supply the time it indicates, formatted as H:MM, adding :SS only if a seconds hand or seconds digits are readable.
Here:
7:51:06
